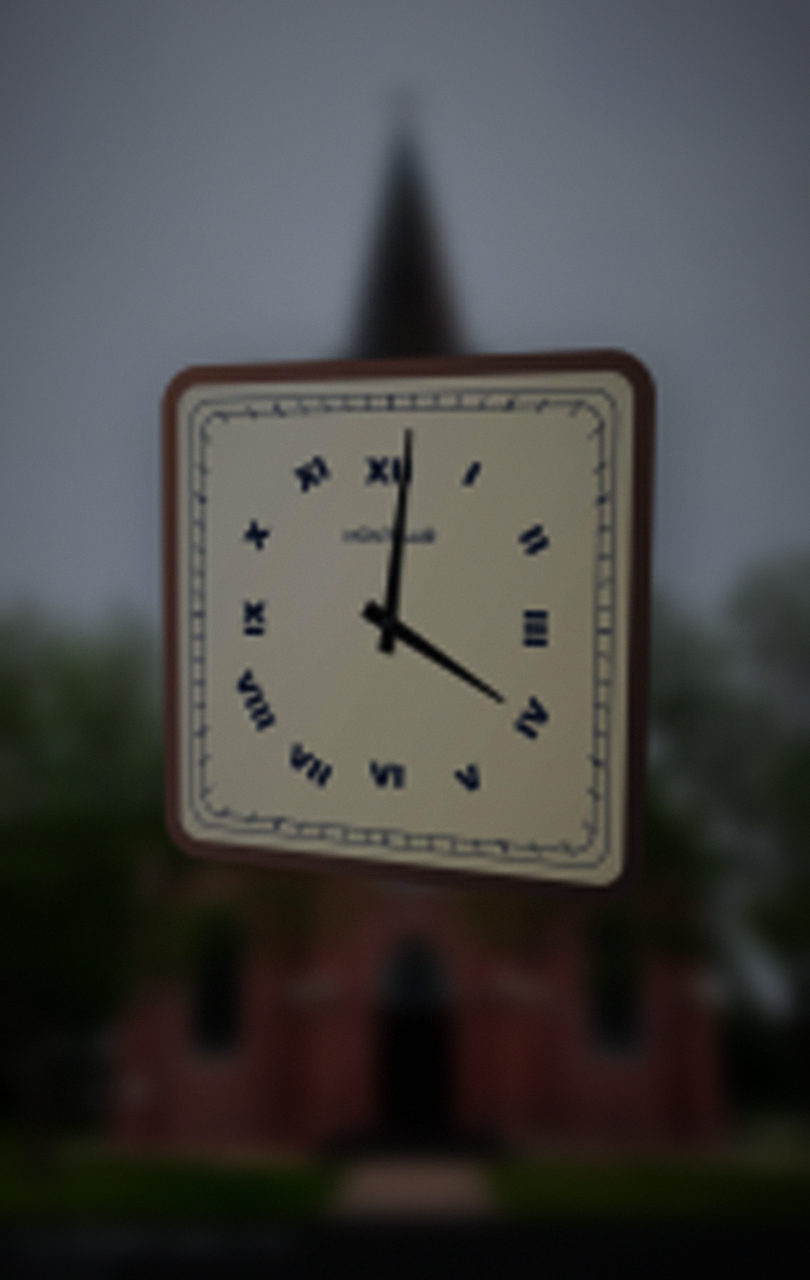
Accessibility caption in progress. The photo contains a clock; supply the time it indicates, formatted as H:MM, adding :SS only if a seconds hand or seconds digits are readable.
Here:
4:01
